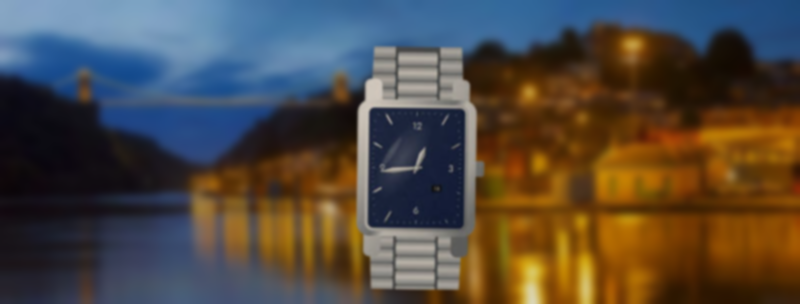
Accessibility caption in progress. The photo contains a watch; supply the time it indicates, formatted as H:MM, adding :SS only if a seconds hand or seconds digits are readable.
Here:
12:44
